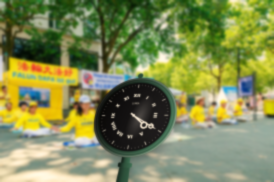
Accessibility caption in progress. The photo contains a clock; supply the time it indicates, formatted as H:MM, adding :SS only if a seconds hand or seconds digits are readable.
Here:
4:20
